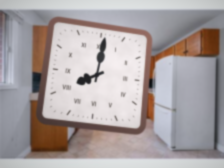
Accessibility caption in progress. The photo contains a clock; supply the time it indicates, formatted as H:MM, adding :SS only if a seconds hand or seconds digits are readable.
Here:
8:01
